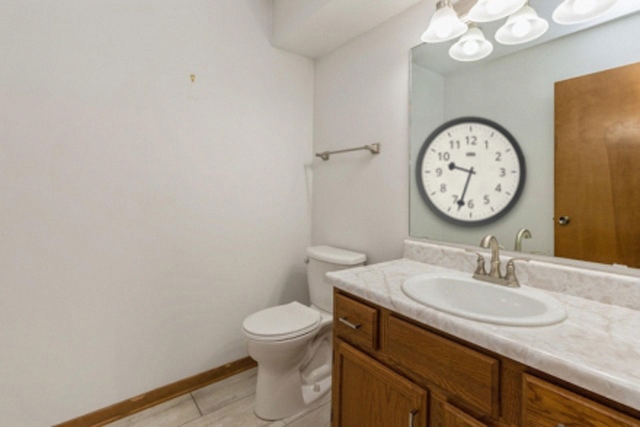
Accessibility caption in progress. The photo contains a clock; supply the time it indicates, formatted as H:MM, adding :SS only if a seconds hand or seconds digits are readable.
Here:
9:33
